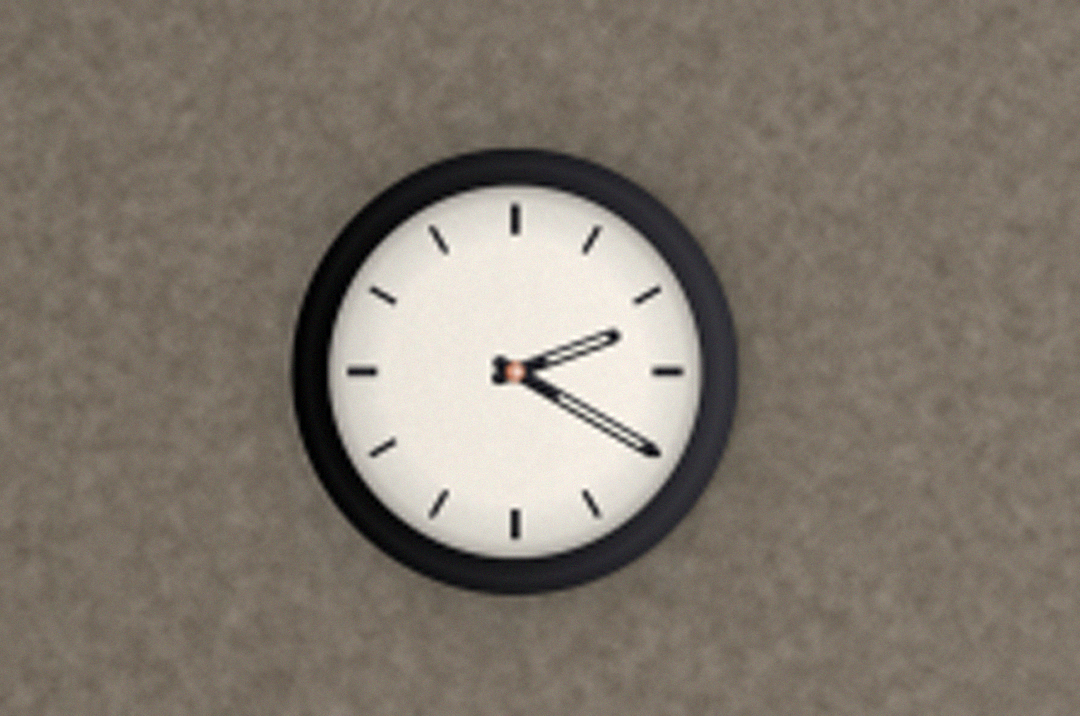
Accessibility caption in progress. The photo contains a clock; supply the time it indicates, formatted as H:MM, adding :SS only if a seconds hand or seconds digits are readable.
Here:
2:20
